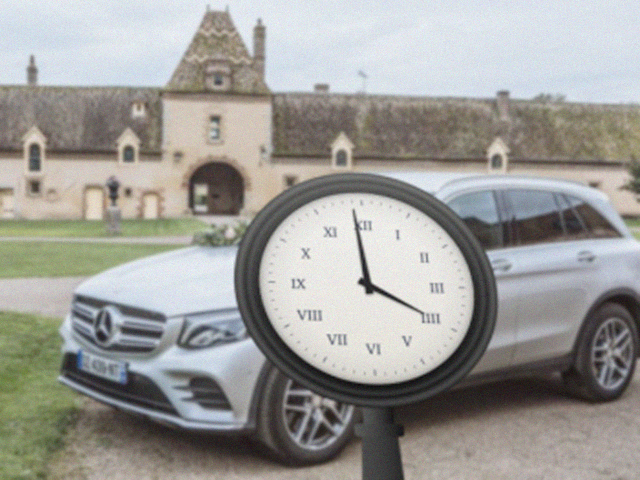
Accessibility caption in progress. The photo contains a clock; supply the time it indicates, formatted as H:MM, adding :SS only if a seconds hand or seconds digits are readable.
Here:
3:59
